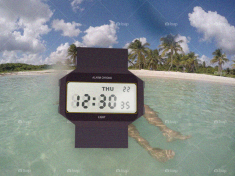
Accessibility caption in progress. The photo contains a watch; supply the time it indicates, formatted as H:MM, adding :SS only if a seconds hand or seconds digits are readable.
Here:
12:30:35
